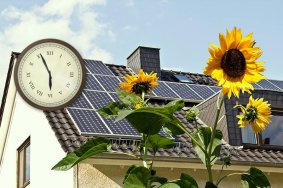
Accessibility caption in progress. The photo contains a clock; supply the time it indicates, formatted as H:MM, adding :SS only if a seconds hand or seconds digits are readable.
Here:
5:56
